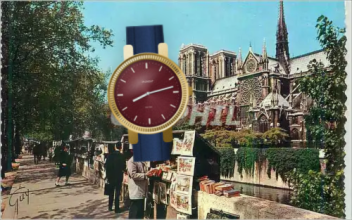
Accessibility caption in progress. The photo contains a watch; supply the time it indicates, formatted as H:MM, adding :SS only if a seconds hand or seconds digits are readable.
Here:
8:13
